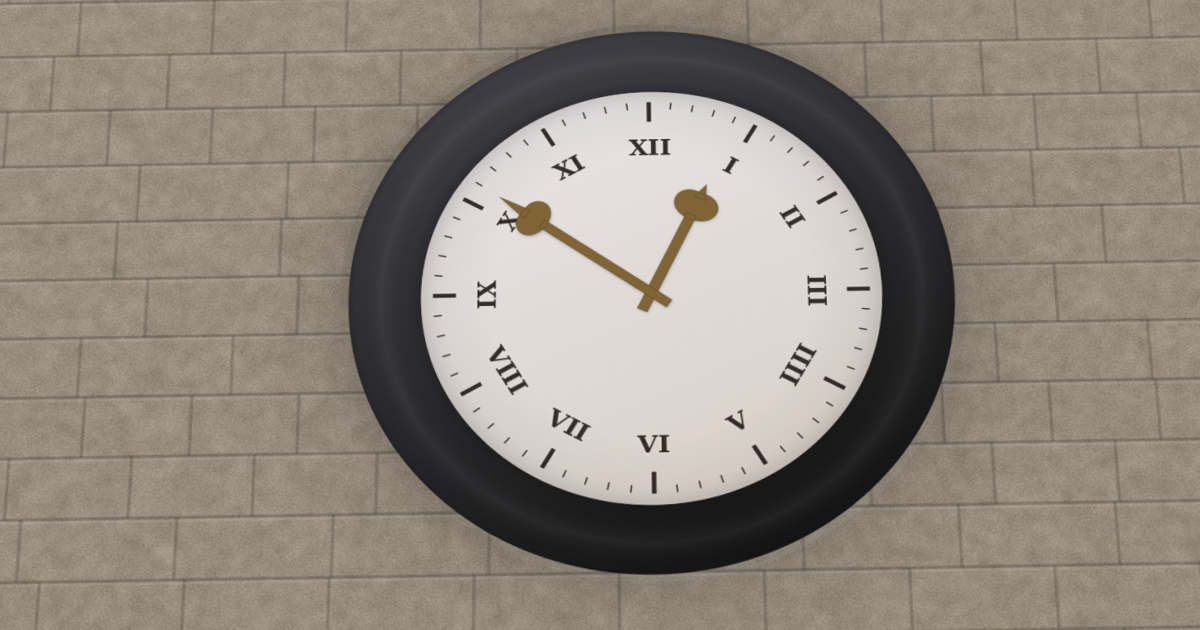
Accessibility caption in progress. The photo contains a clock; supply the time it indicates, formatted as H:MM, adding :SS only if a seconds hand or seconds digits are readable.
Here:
12:51
